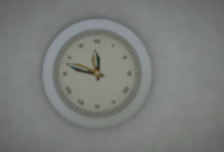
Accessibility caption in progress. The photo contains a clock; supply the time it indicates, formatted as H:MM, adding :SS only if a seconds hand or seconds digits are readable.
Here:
11:48
